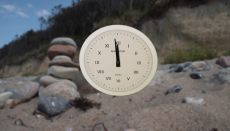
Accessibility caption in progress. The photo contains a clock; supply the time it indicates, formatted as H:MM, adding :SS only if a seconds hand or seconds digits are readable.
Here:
11:59
